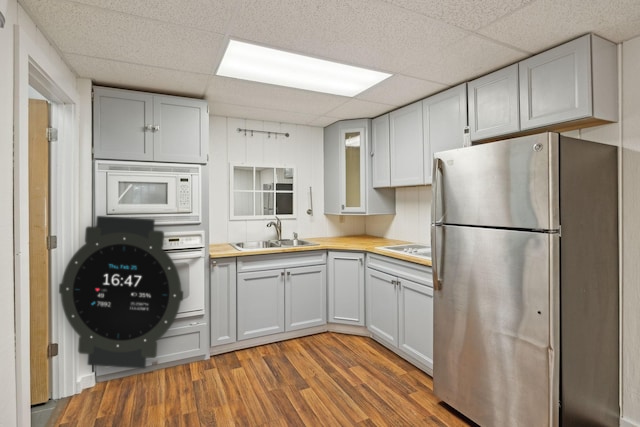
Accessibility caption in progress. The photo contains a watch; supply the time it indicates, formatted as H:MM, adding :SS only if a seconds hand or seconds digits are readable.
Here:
16:47
